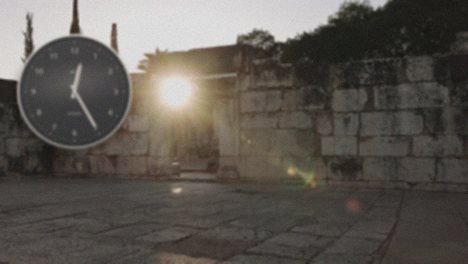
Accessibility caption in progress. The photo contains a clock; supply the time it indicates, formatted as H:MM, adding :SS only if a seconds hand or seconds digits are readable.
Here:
12:25
